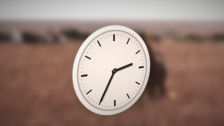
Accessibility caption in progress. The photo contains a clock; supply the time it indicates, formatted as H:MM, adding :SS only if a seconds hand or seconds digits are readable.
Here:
2:35
